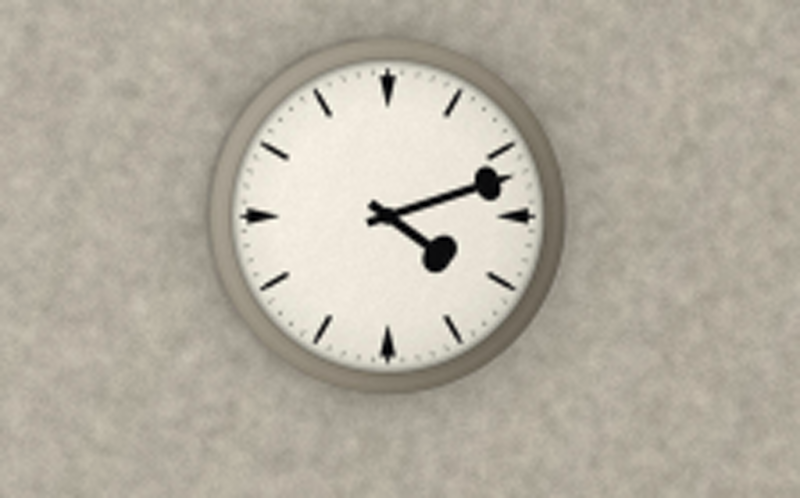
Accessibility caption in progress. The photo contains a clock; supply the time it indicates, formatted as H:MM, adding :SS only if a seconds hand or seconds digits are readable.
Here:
4:12
